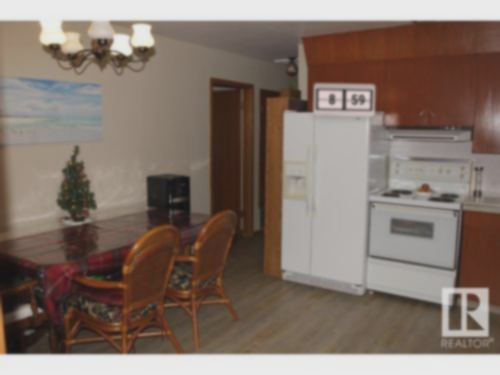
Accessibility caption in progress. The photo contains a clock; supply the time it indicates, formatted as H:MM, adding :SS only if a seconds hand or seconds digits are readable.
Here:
8:59
